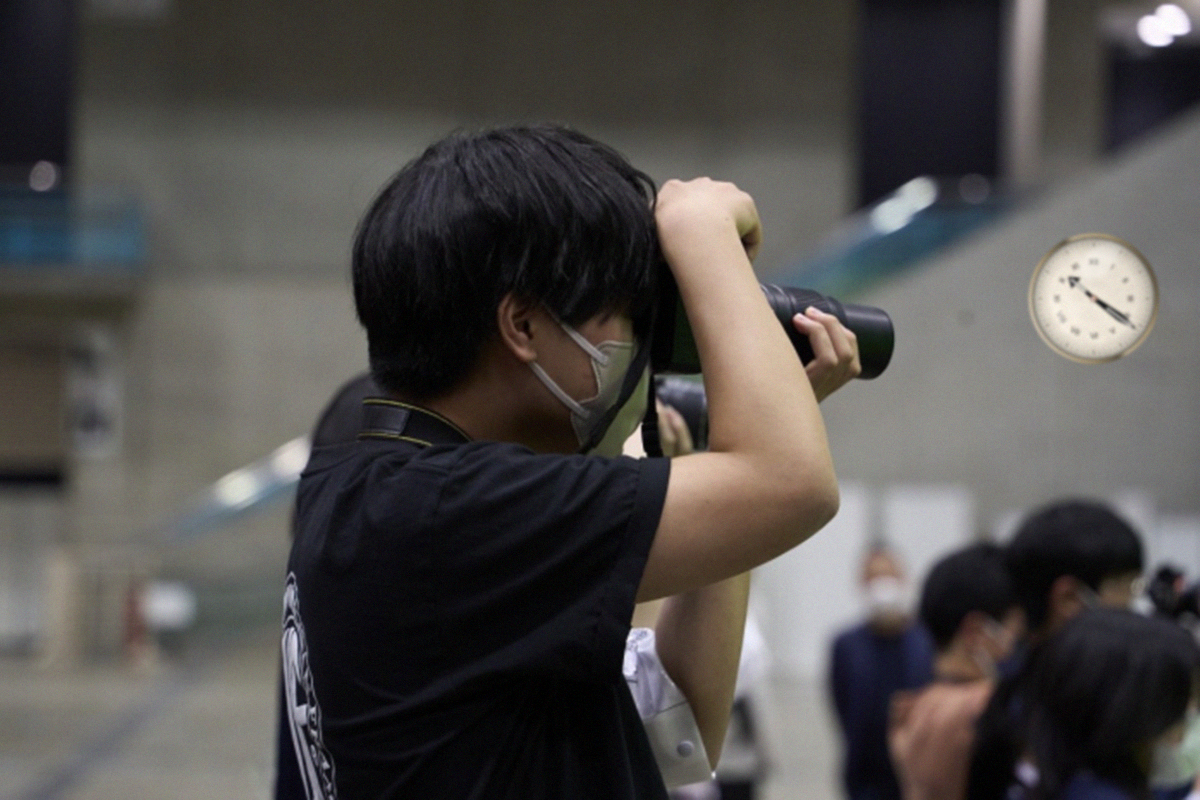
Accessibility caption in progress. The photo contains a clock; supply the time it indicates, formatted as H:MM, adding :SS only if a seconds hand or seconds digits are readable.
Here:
10:21
